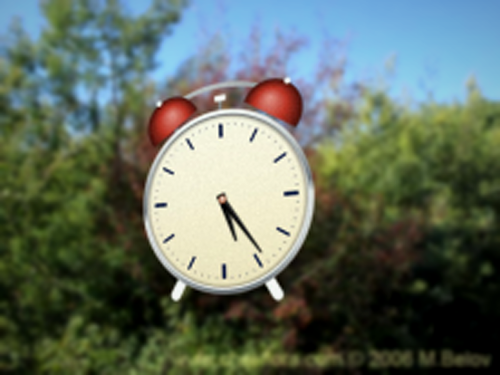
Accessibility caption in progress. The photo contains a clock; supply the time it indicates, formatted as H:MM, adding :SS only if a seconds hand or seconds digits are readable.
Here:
5:24
